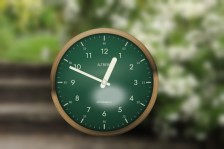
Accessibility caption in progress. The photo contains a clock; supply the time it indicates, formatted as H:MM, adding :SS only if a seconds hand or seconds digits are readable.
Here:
12:49
